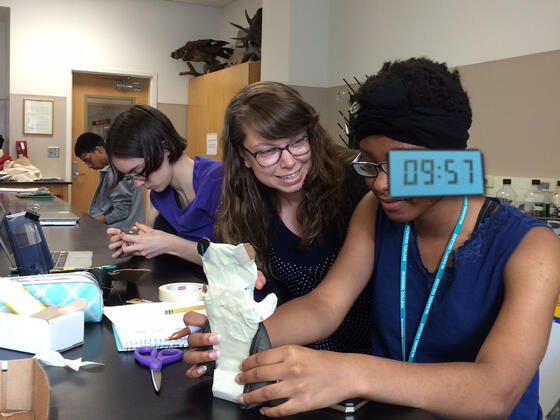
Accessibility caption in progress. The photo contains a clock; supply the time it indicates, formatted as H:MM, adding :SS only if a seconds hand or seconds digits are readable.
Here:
9:57
